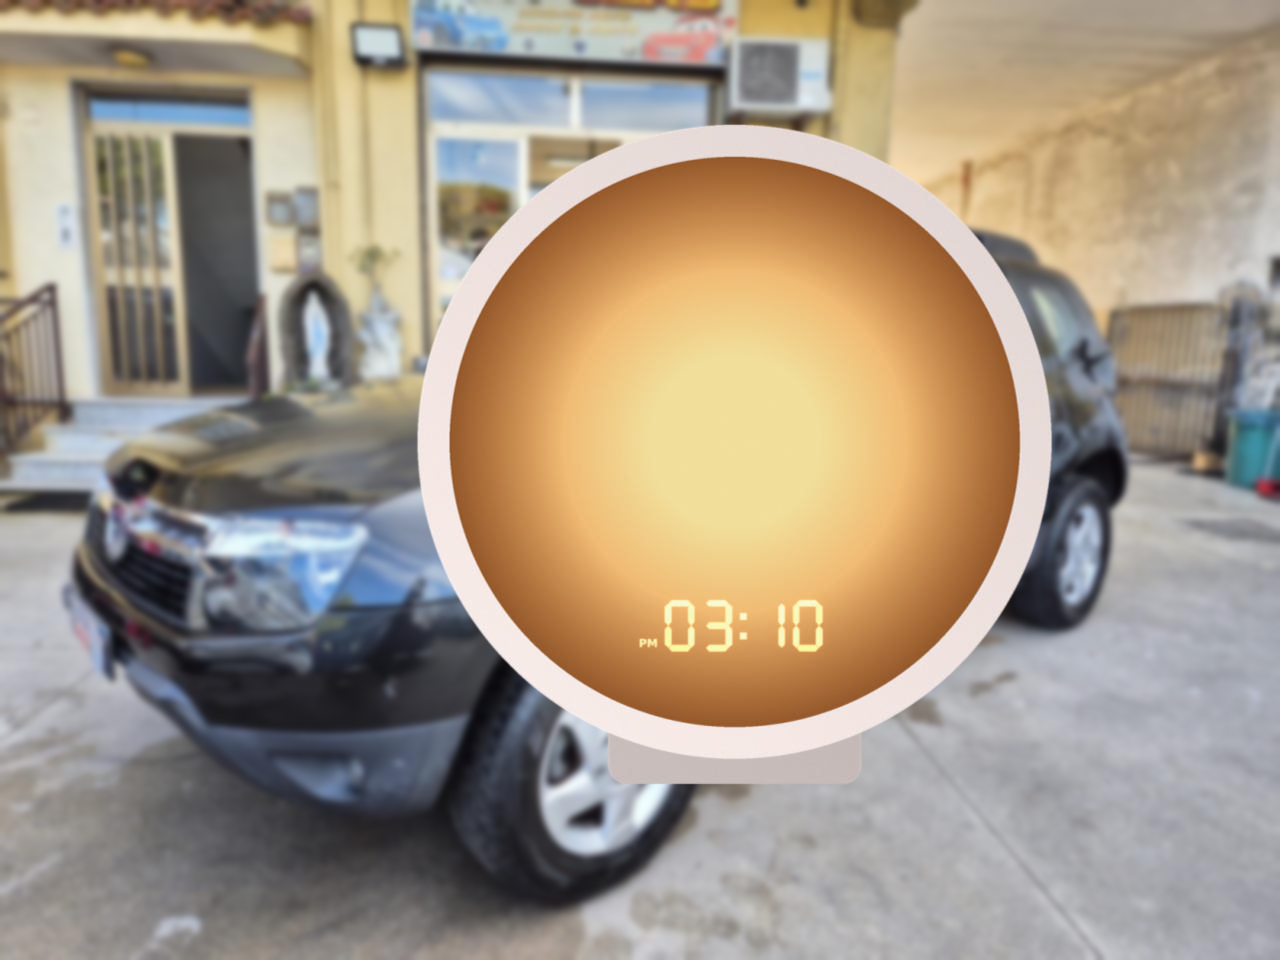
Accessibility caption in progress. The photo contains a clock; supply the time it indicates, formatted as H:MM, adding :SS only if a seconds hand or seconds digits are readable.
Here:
3:10
